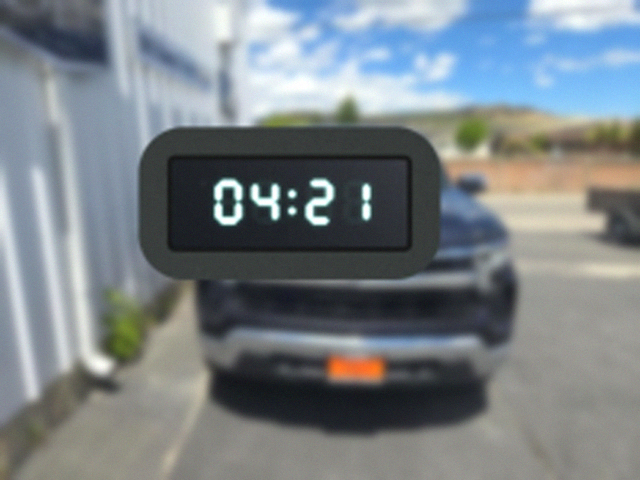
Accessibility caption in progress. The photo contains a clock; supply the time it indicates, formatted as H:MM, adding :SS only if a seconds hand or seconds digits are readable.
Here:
4:21
